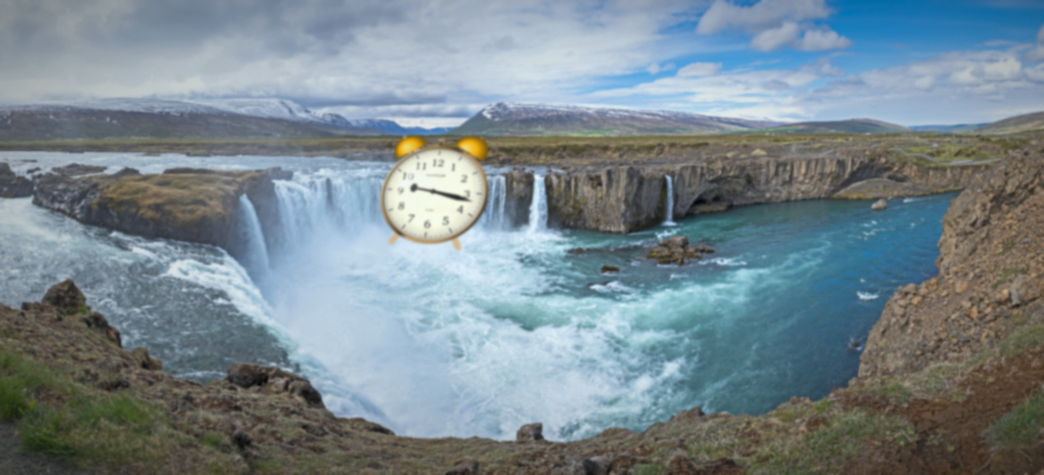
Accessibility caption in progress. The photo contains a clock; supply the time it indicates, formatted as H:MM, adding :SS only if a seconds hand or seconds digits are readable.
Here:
9:17
